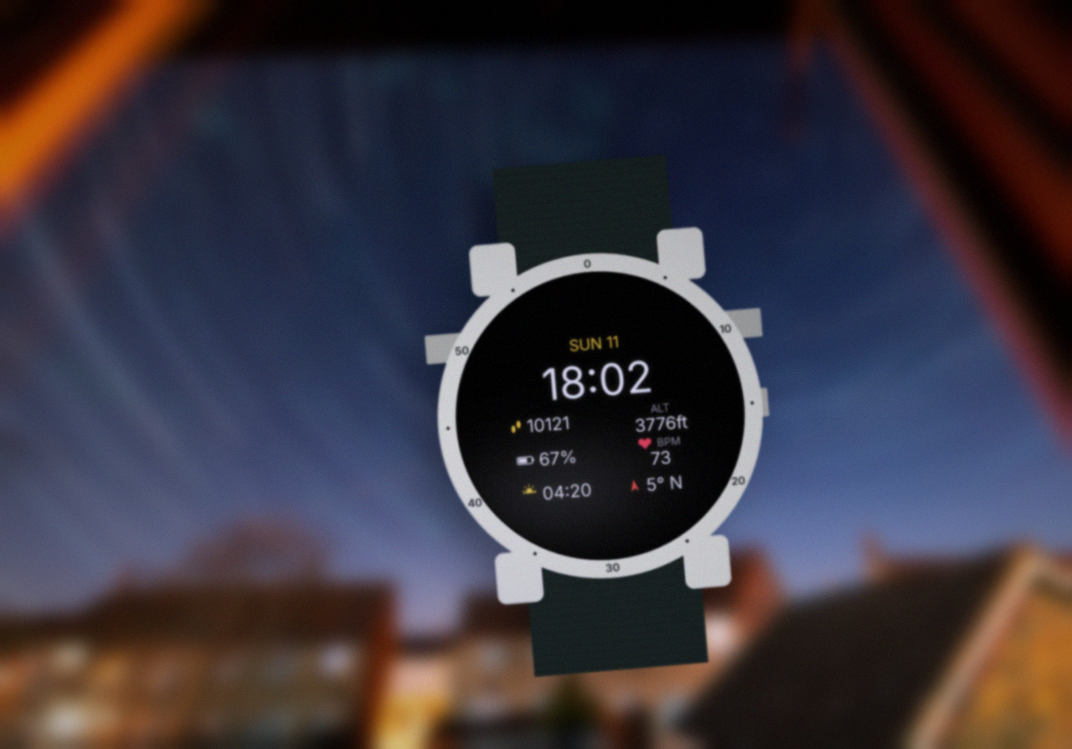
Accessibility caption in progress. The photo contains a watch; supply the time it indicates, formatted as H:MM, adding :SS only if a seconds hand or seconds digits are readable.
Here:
18:02
